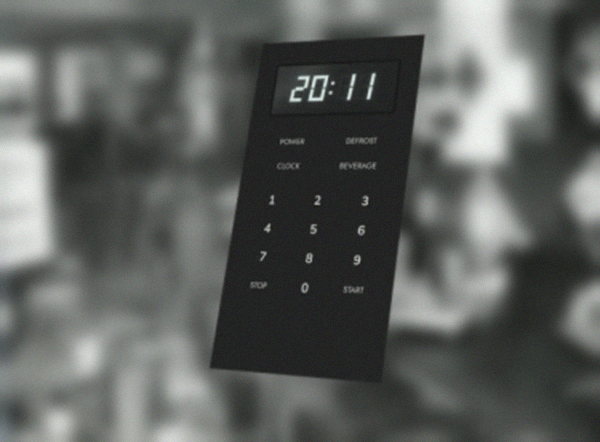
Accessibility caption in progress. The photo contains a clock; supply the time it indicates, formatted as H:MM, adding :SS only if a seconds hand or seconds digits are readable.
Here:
20:11
